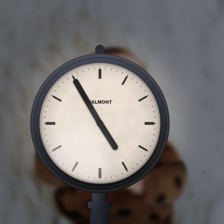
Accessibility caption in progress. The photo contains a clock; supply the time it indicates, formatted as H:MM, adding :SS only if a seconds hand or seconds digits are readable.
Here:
4:55
